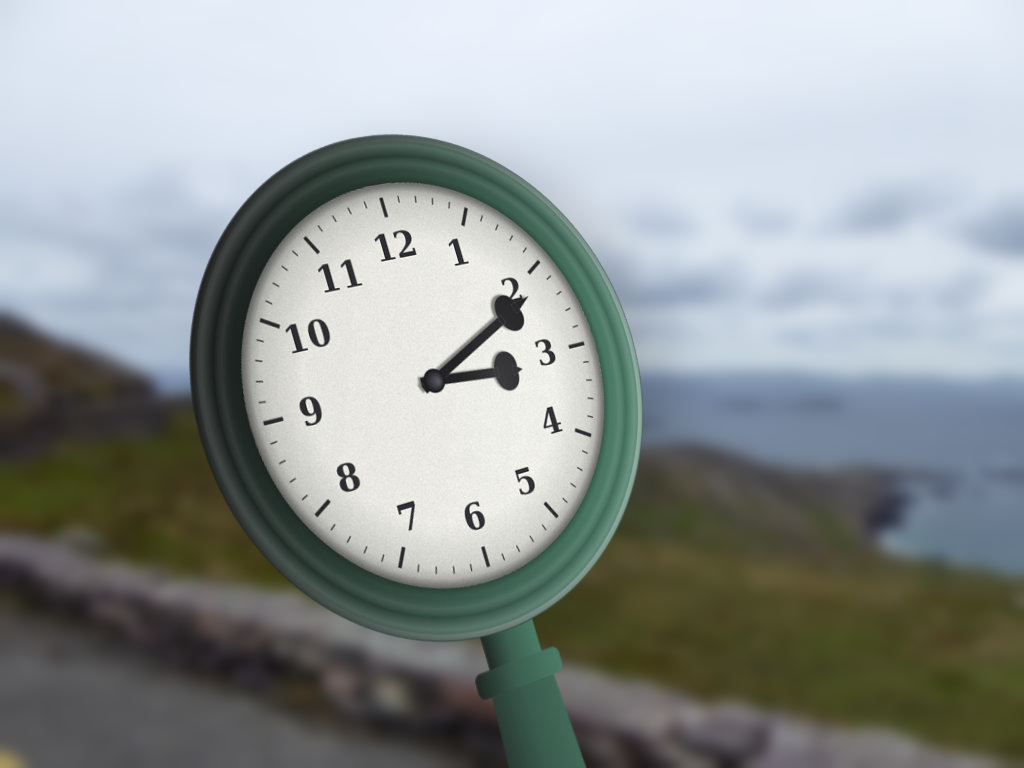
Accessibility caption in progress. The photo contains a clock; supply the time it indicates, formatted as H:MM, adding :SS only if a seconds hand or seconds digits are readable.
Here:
3:11
